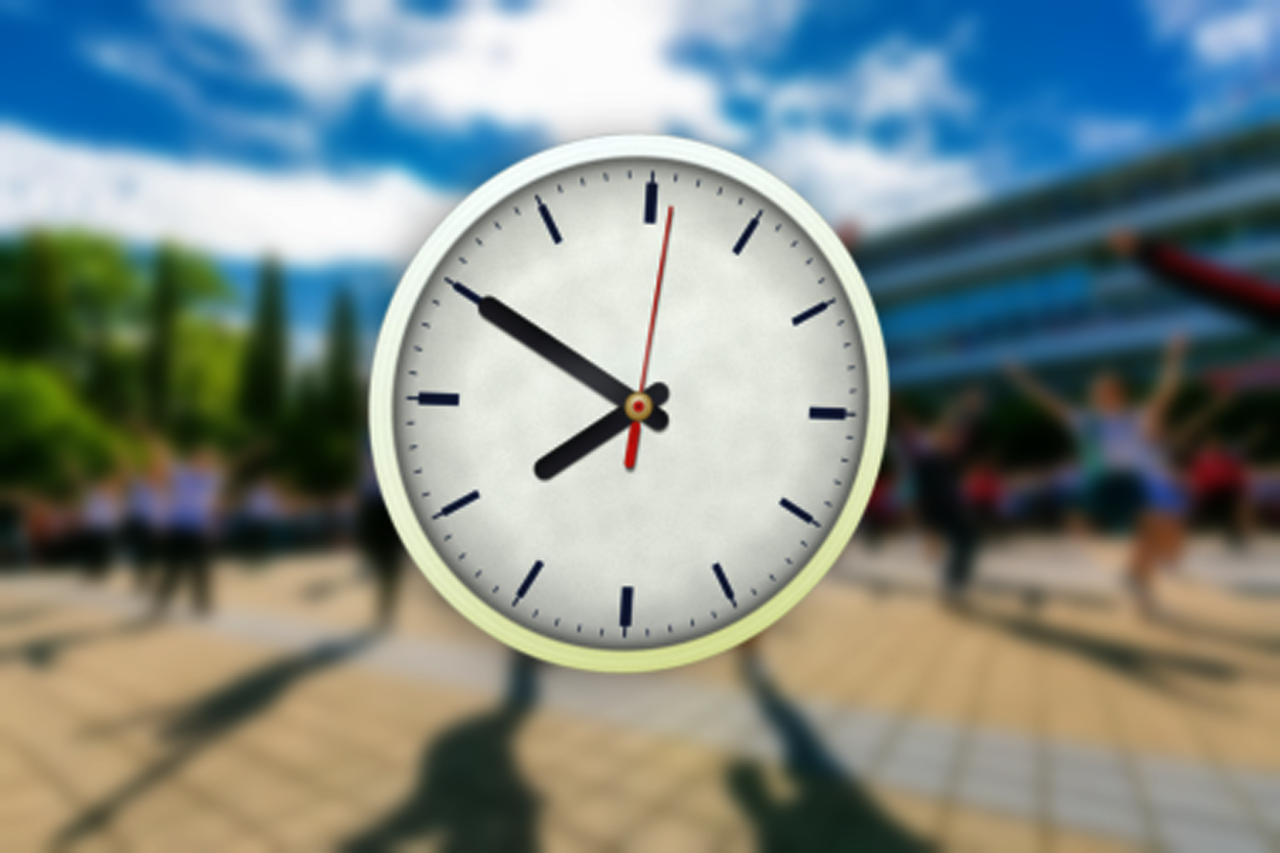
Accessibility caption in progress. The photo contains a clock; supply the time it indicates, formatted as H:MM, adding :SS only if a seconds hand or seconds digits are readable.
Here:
7:50:01
